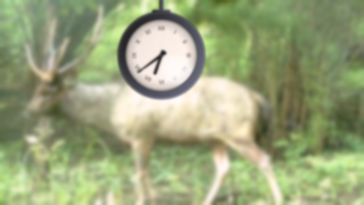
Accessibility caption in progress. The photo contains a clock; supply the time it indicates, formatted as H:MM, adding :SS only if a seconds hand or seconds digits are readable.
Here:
6:39
